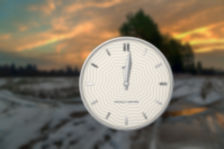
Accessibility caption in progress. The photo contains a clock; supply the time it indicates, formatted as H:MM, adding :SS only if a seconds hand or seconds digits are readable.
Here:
12:01
